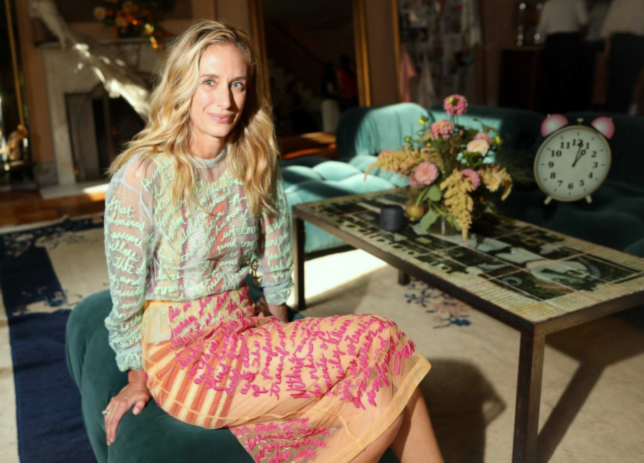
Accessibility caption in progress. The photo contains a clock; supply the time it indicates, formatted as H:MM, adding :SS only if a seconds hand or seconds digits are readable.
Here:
1:02
